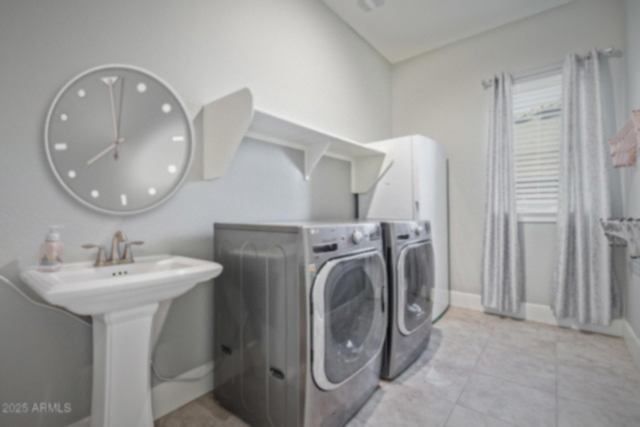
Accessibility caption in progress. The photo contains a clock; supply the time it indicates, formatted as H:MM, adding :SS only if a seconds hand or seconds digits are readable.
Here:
8:00:02
